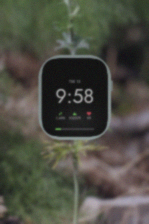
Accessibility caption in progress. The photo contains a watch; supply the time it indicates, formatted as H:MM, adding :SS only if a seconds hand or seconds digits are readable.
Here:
9:58
